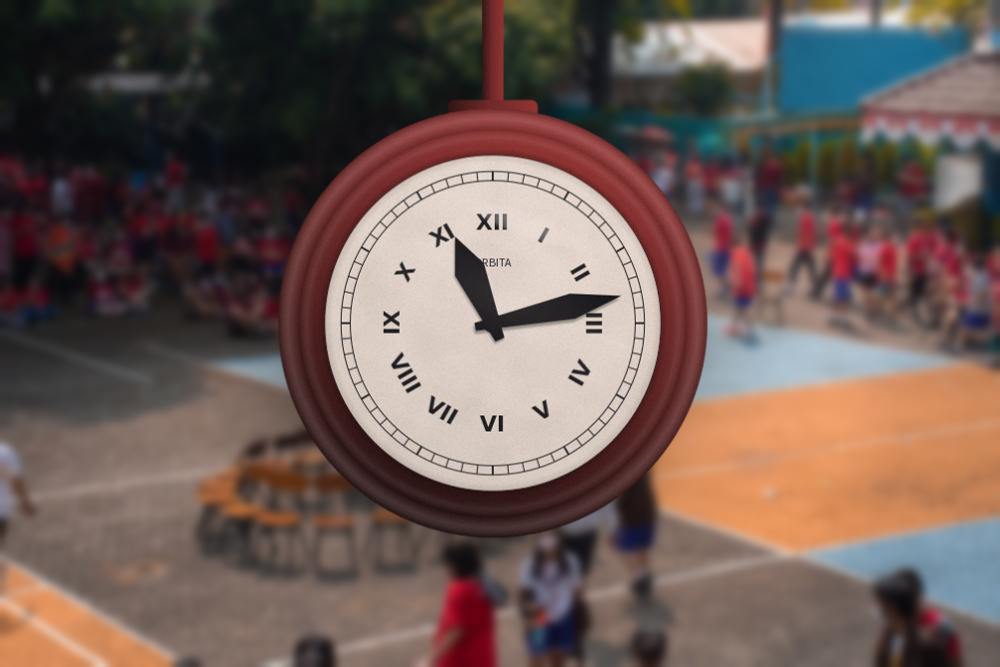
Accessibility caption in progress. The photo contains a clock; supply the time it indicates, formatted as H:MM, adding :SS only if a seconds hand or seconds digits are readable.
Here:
11:13
